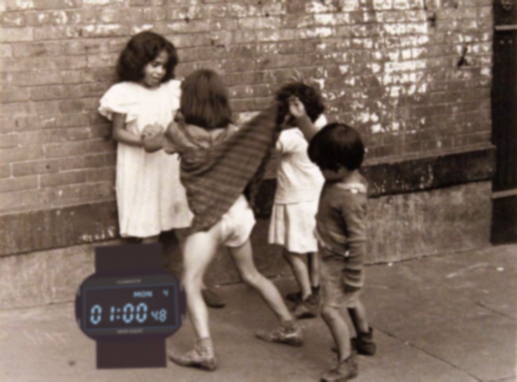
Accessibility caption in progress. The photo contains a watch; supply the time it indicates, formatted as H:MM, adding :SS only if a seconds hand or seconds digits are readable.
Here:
1:00:48
